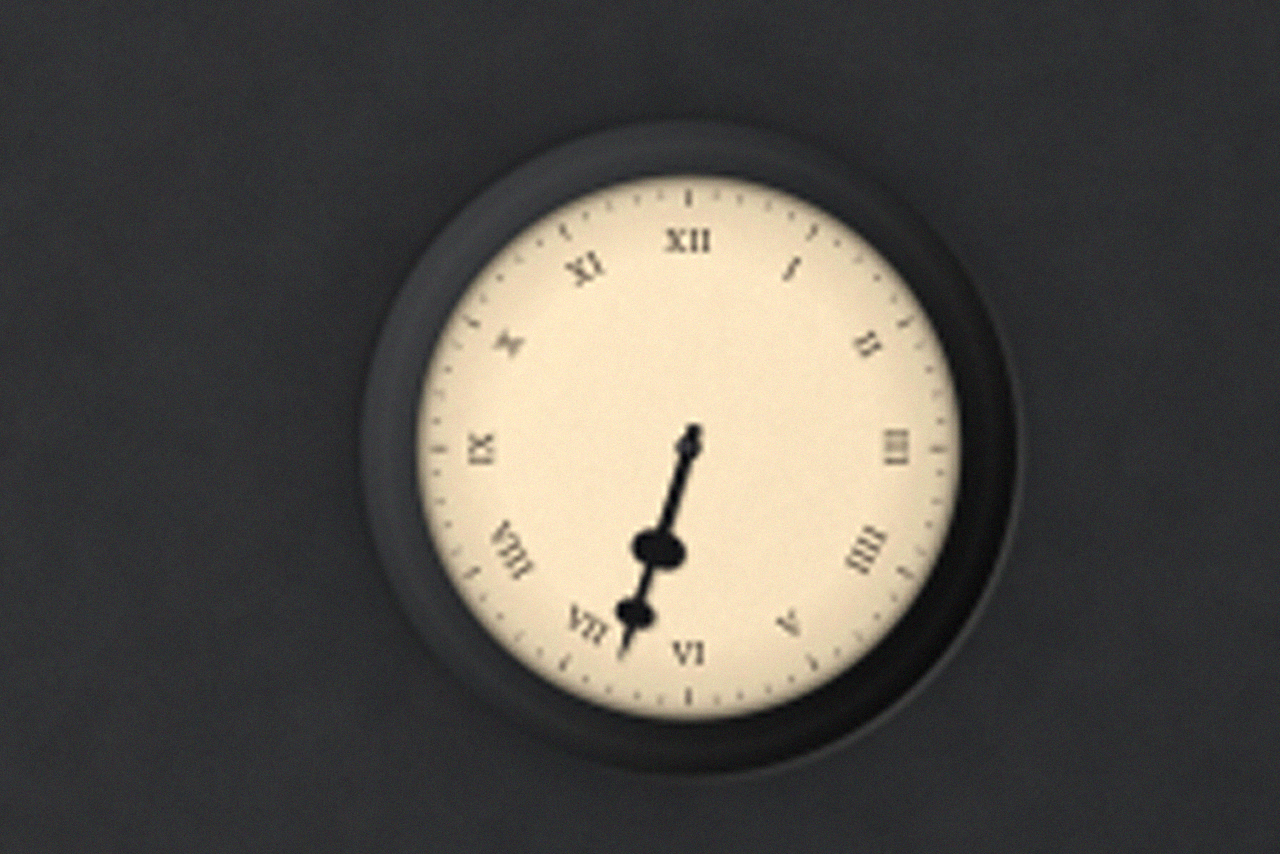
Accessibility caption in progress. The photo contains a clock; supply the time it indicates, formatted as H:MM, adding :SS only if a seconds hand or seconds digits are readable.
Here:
6:33
